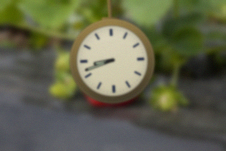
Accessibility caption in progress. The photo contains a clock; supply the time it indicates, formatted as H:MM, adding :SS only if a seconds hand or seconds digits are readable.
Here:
8:42
